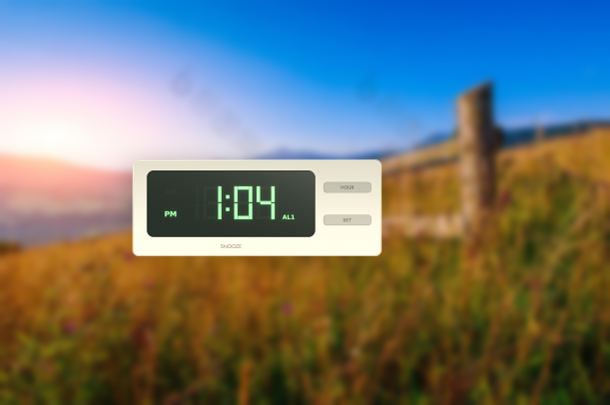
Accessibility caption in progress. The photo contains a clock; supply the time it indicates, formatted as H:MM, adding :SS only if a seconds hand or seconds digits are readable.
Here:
1:04
